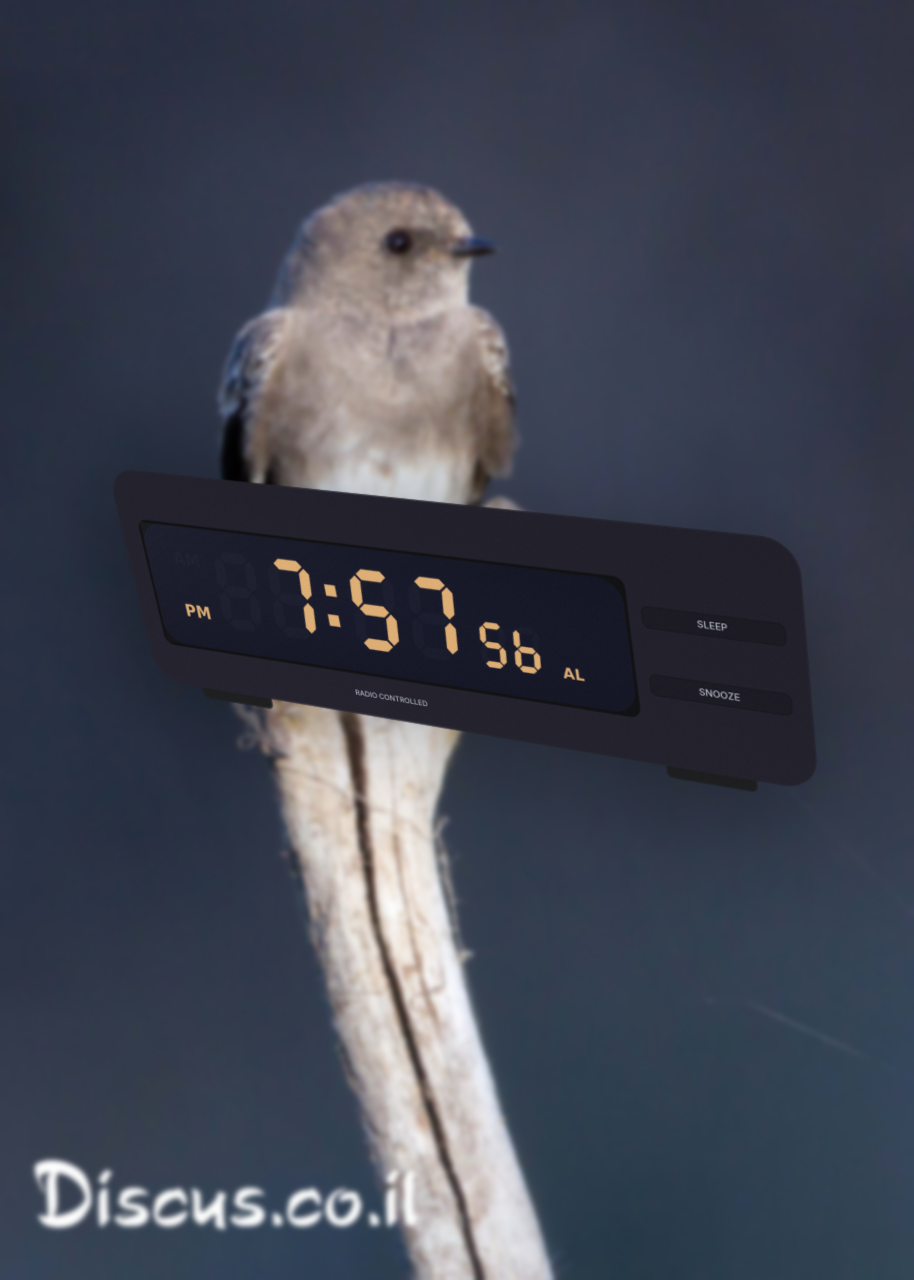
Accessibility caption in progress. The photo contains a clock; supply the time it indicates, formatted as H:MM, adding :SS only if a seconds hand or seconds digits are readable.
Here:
7:57:56
